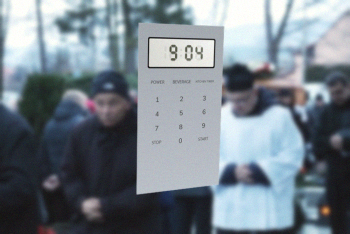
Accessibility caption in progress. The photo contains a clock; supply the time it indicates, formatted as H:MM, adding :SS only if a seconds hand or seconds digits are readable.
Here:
9:04
